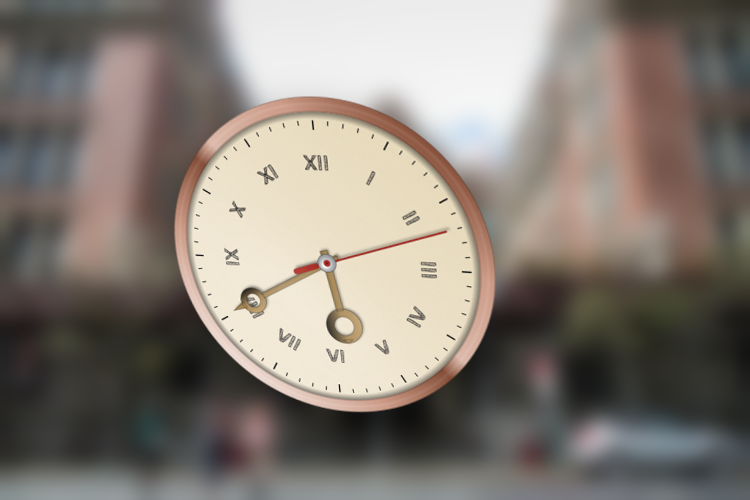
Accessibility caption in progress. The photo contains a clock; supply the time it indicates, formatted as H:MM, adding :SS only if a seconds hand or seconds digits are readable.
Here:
5:40:12
